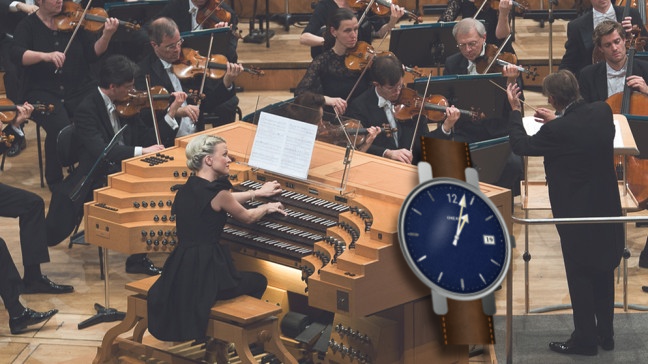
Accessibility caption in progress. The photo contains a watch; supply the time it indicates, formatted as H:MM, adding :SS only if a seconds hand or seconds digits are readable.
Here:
1:03
